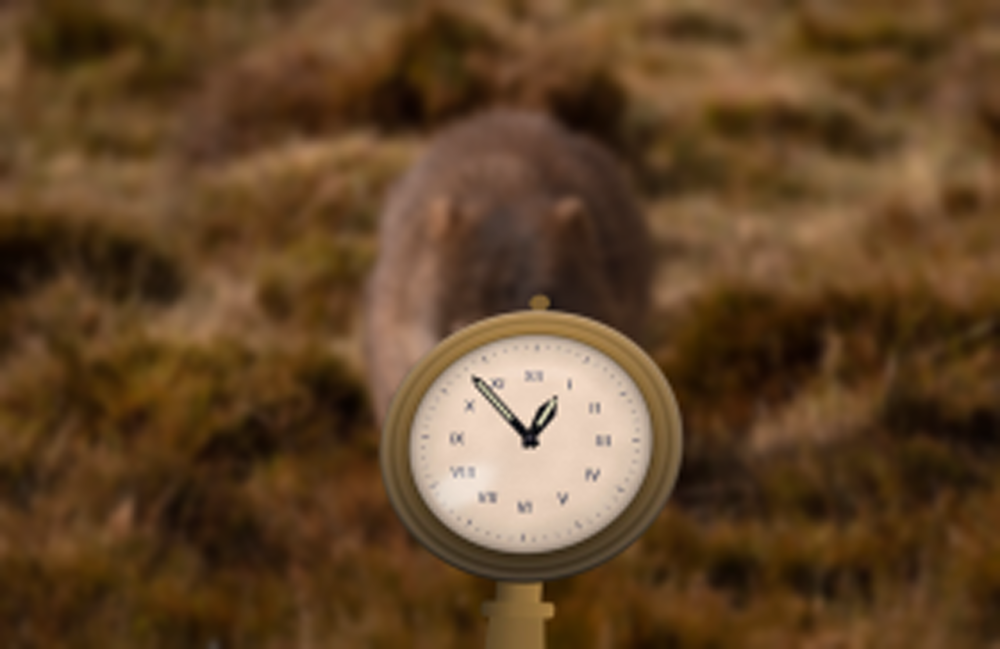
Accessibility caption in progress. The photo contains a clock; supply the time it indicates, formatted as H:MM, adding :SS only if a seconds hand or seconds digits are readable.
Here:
12:53
